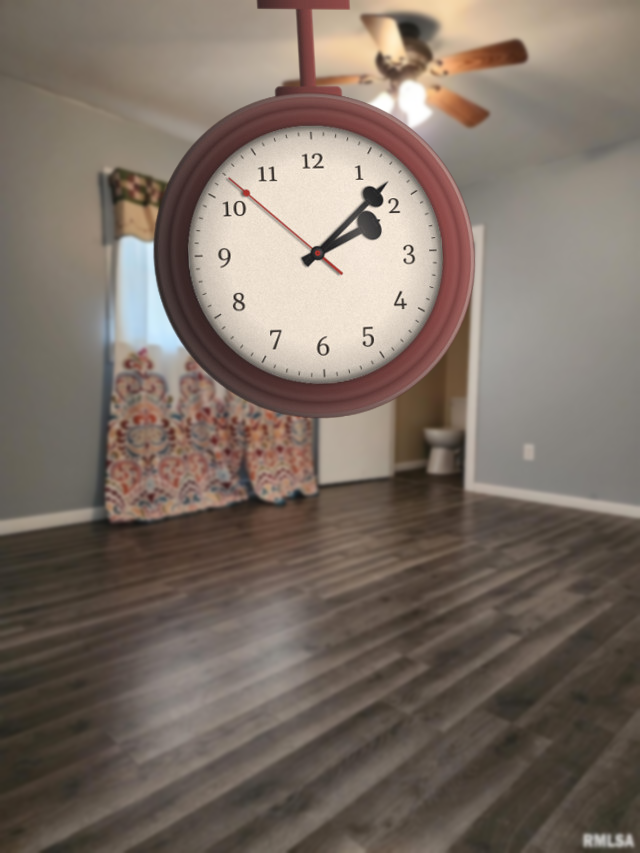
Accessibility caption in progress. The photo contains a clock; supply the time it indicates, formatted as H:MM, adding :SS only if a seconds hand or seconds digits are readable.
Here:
2:07:52
